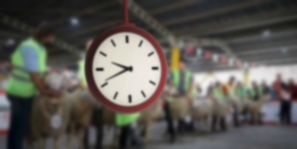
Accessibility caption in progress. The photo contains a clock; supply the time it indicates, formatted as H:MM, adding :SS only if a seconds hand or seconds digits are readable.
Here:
9:41
